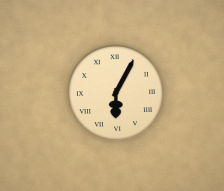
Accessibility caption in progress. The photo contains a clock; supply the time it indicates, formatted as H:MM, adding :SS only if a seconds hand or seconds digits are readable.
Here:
6:05
